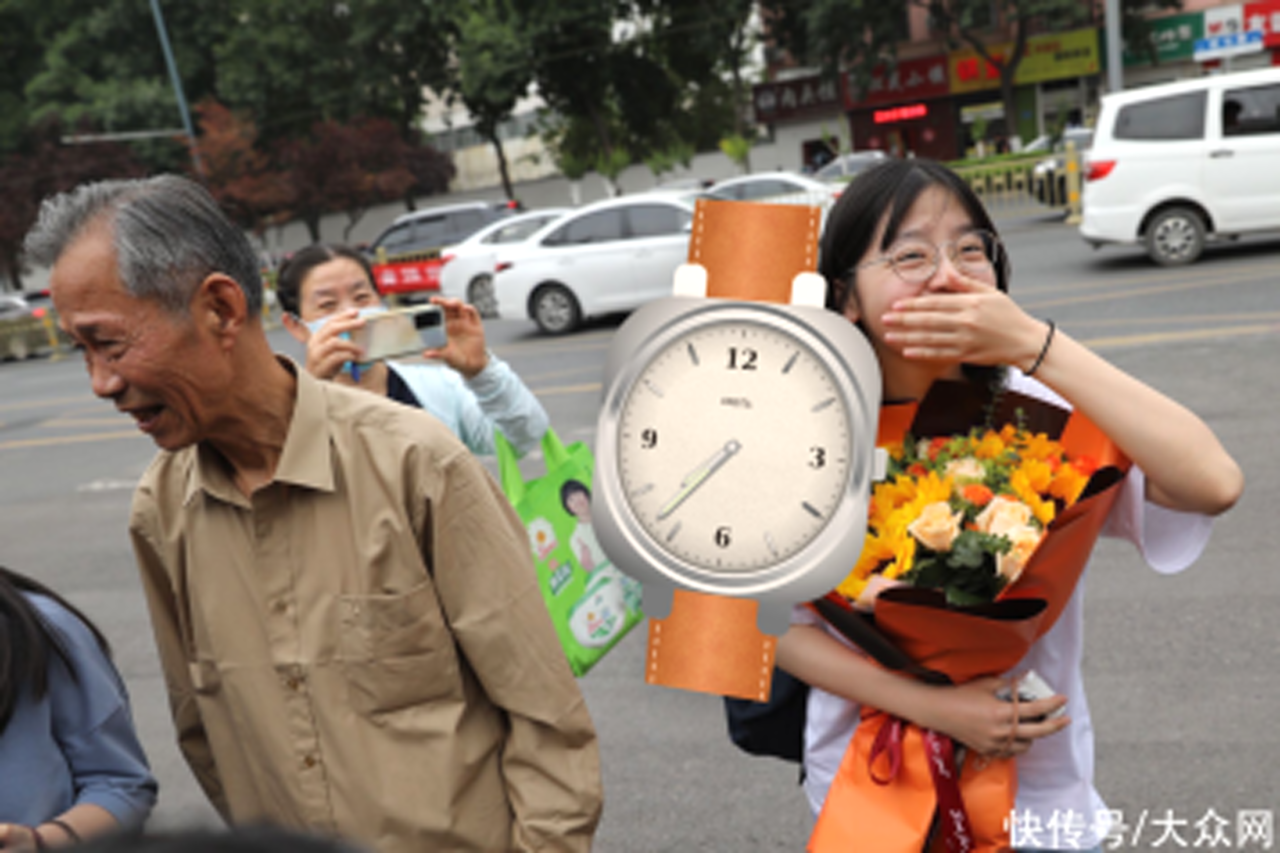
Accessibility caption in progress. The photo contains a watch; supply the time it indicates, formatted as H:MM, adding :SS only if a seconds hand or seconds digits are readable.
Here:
7:37
